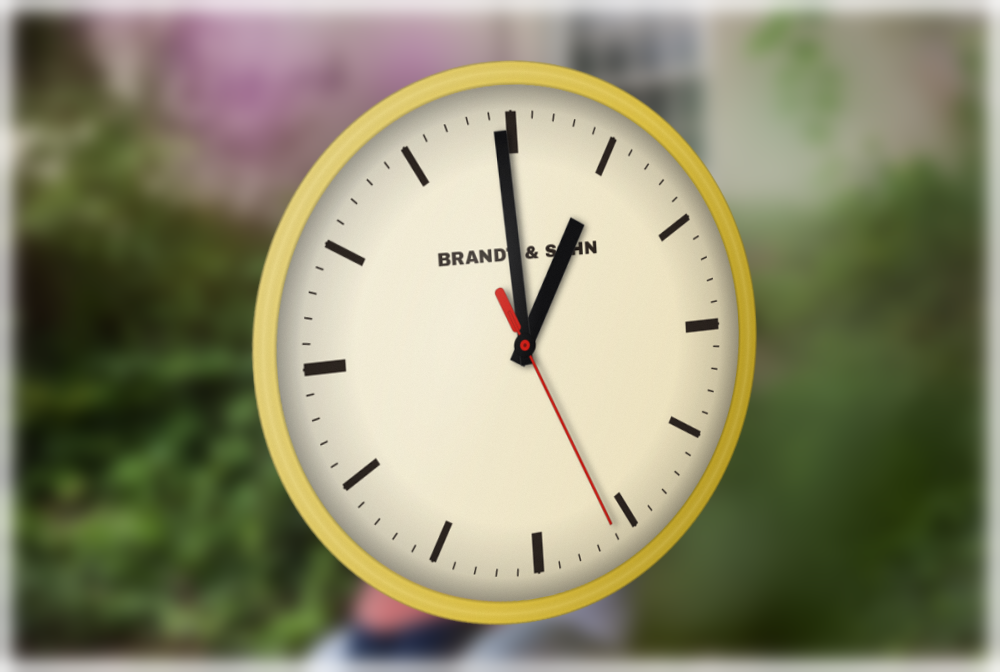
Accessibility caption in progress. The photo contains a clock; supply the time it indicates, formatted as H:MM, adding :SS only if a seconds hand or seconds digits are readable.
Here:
12:59:26
